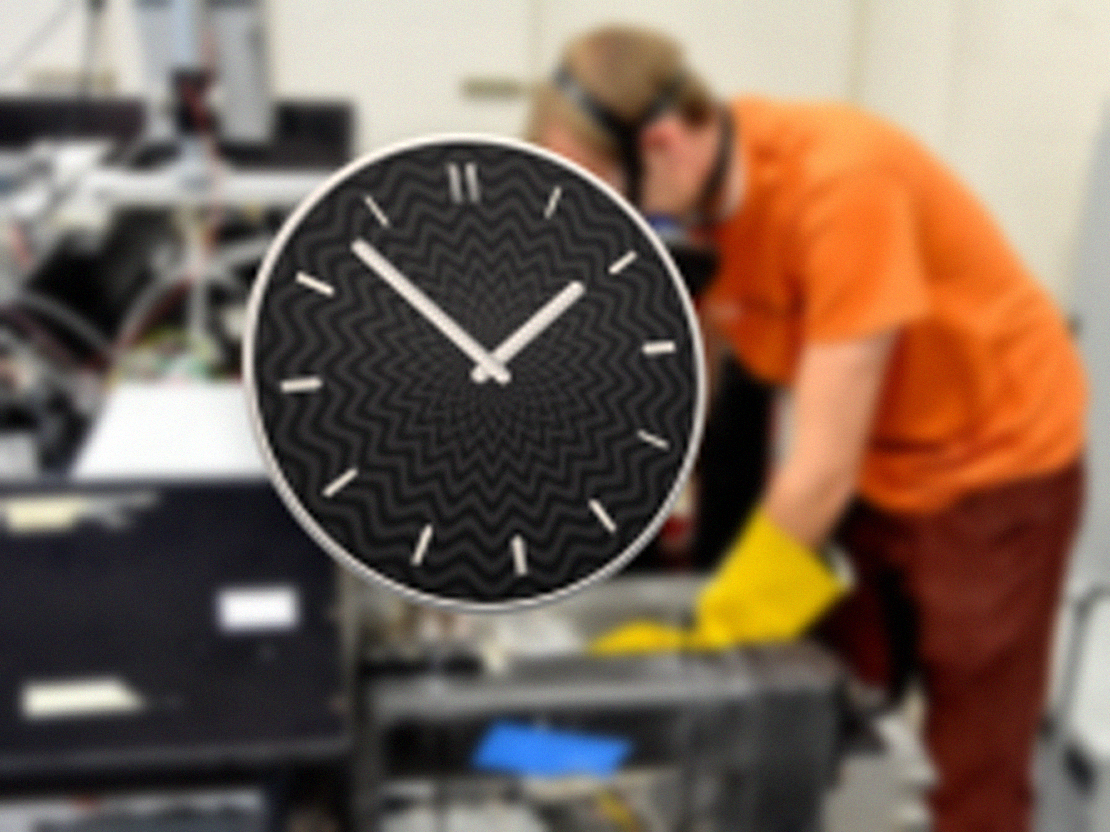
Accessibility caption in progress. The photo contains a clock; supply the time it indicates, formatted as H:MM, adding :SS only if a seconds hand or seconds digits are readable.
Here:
1:53
